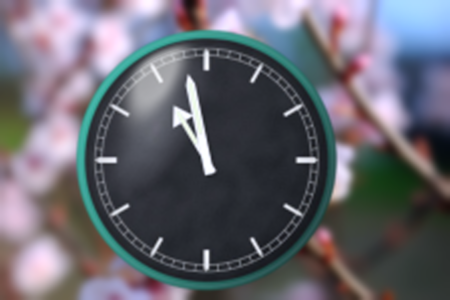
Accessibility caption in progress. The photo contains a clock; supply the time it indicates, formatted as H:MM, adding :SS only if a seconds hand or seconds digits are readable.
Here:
10:58
